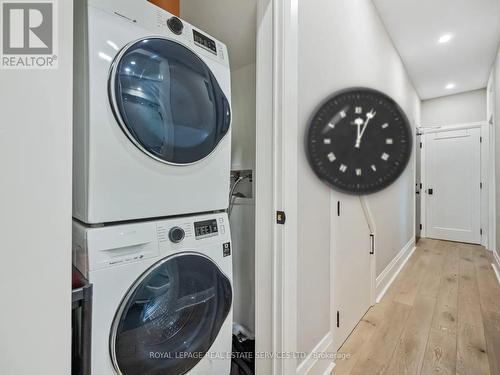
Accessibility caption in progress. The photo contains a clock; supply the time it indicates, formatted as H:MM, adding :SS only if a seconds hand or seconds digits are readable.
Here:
12:04
